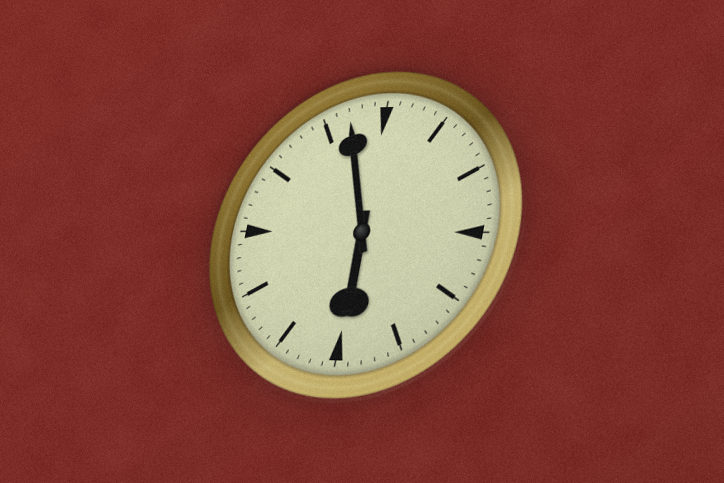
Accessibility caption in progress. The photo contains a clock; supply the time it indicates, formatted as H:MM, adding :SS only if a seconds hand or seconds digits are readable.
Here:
5:57
